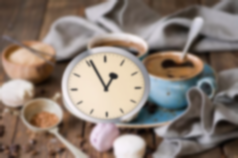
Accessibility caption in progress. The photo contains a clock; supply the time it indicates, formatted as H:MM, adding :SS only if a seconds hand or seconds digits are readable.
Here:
12:56
